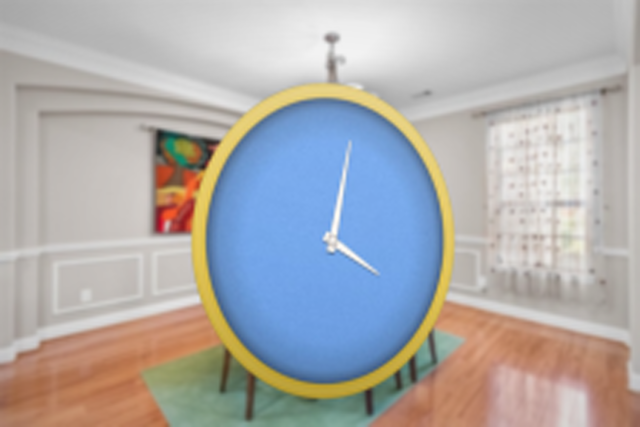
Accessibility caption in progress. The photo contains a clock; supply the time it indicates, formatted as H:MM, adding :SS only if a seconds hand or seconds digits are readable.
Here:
4:02
